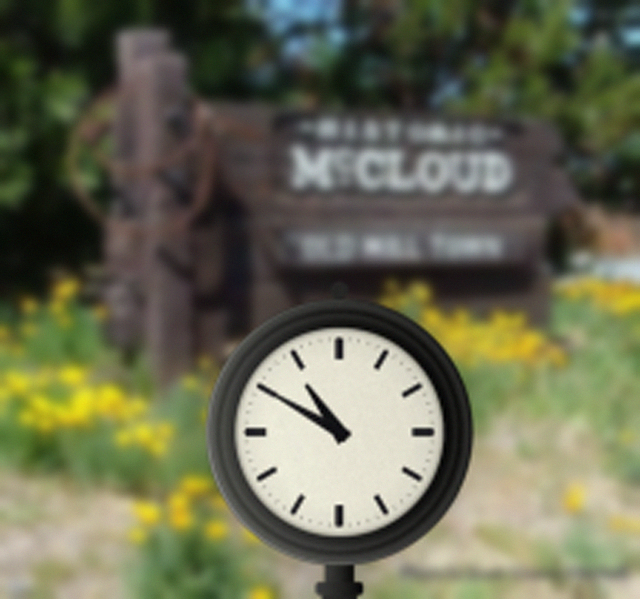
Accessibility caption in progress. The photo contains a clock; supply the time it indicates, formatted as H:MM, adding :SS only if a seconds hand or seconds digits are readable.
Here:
10:50
